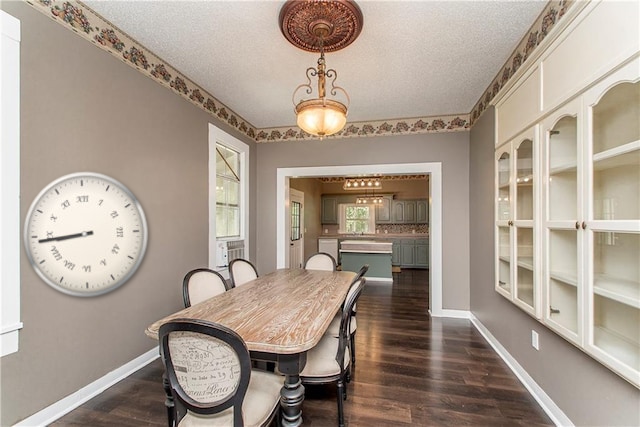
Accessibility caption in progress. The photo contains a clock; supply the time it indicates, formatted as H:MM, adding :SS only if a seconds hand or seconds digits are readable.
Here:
8:44
